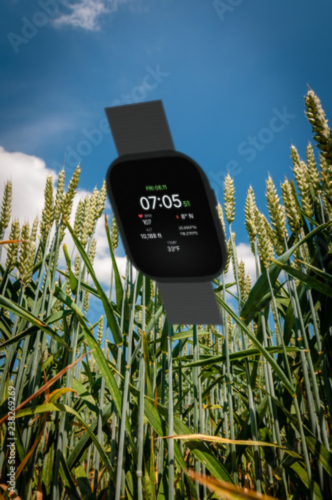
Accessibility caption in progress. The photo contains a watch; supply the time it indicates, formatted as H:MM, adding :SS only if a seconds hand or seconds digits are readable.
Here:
7:05
